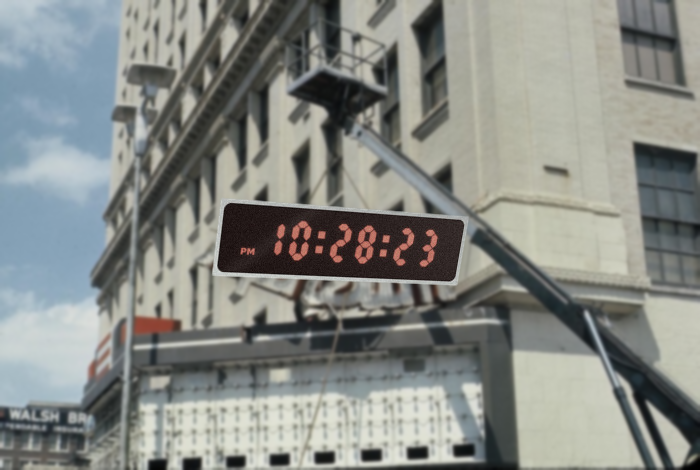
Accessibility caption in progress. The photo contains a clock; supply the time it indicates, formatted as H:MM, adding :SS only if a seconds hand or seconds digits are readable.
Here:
10:28:23
